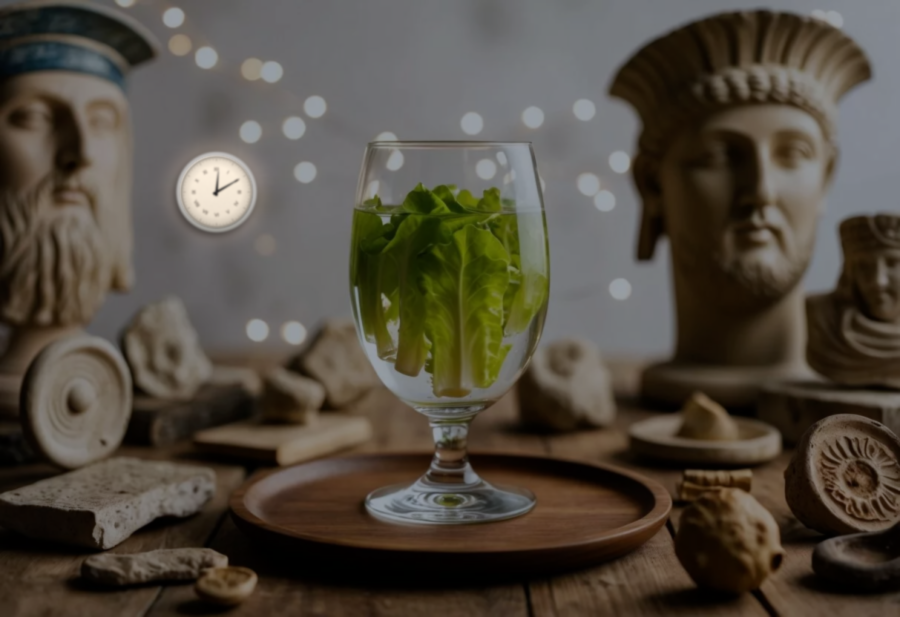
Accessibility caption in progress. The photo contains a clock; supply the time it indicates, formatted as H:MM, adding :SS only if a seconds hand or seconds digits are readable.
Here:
12:10
